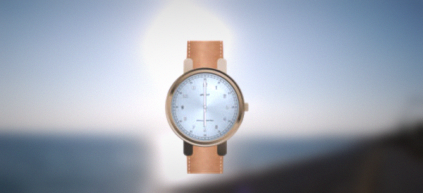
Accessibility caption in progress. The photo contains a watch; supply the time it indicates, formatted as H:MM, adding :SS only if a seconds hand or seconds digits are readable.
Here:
6:00
